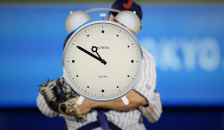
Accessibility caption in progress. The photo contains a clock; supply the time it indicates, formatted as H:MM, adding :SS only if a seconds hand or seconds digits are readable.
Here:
10:50
